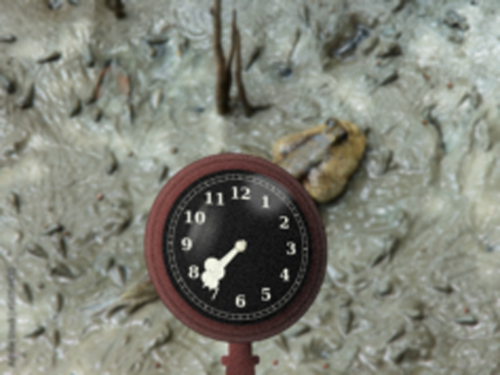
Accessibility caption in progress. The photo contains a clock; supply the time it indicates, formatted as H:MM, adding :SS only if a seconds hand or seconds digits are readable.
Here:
7:37
